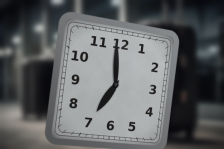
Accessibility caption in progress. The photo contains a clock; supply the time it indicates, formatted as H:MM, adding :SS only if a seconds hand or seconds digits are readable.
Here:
6:59
